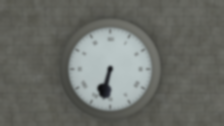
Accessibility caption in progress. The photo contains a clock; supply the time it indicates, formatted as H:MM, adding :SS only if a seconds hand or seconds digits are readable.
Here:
6:32
